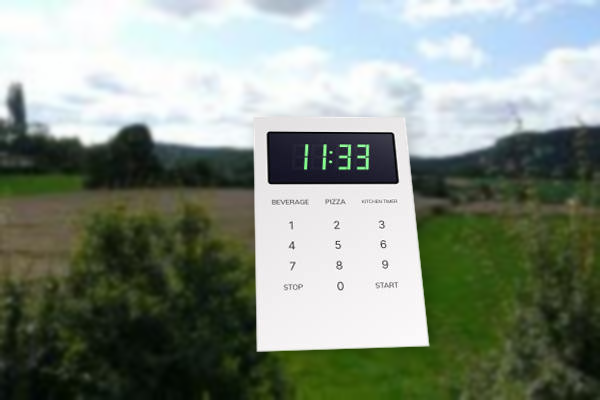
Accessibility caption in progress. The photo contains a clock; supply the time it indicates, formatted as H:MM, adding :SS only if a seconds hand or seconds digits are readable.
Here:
11:33
